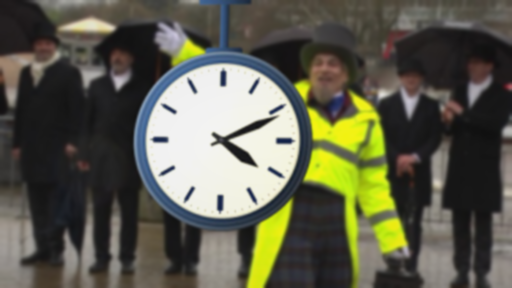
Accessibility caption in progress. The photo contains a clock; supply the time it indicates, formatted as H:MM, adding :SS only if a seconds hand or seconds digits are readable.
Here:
4:11
